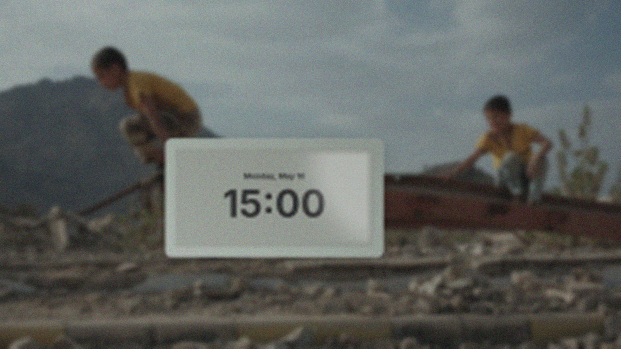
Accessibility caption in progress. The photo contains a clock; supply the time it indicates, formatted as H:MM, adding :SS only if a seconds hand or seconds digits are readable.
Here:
15:00
